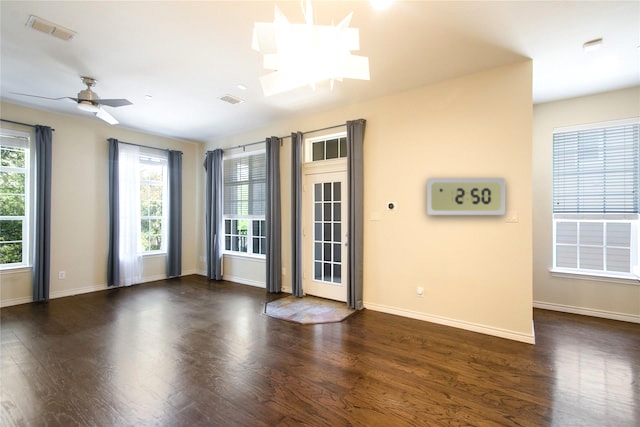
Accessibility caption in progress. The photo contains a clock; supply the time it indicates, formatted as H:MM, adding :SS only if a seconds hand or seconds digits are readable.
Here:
2:50
